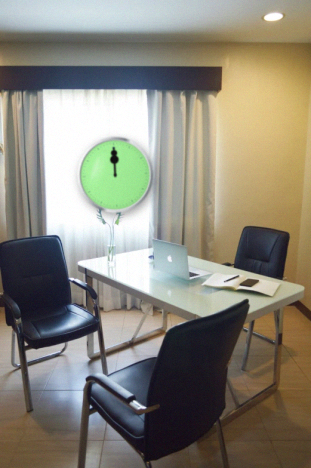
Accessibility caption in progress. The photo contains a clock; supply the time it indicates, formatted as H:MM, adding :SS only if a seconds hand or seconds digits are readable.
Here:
12:00
